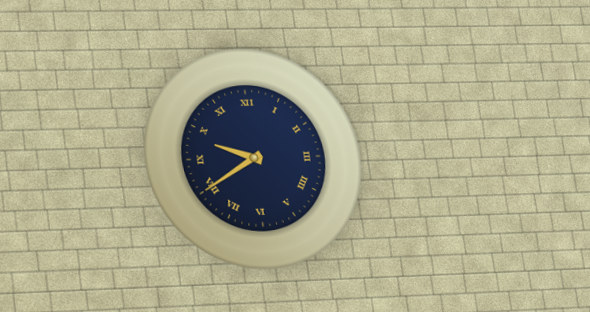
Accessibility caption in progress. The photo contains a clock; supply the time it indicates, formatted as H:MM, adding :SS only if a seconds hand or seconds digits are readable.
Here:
9:40
